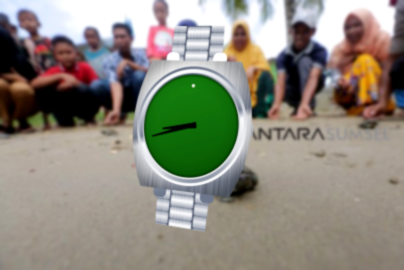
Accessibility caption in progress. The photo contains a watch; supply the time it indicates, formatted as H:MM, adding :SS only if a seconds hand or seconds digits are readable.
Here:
8:42
